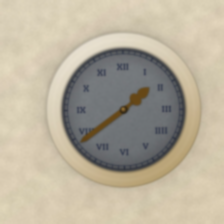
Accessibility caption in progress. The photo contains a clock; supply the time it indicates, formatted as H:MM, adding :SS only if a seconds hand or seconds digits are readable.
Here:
1:39
